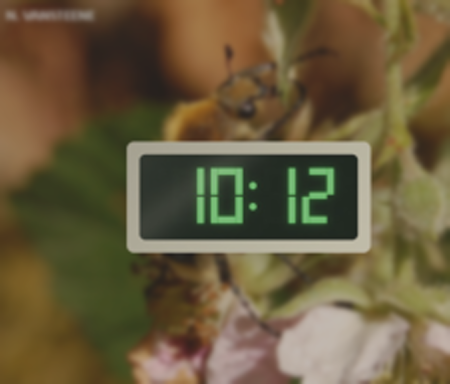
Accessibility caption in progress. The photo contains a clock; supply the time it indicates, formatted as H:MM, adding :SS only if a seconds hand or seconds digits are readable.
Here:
10:12
